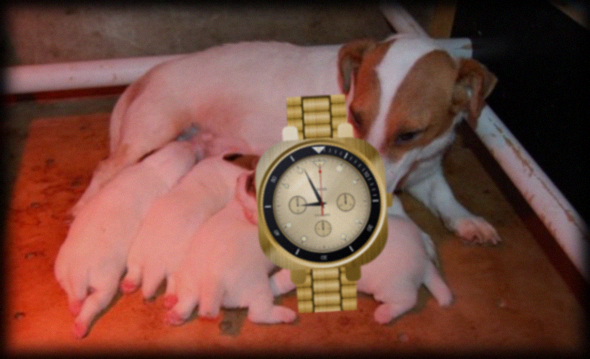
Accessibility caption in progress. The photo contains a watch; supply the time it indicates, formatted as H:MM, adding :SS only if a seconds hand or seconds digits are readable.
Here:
8:56
